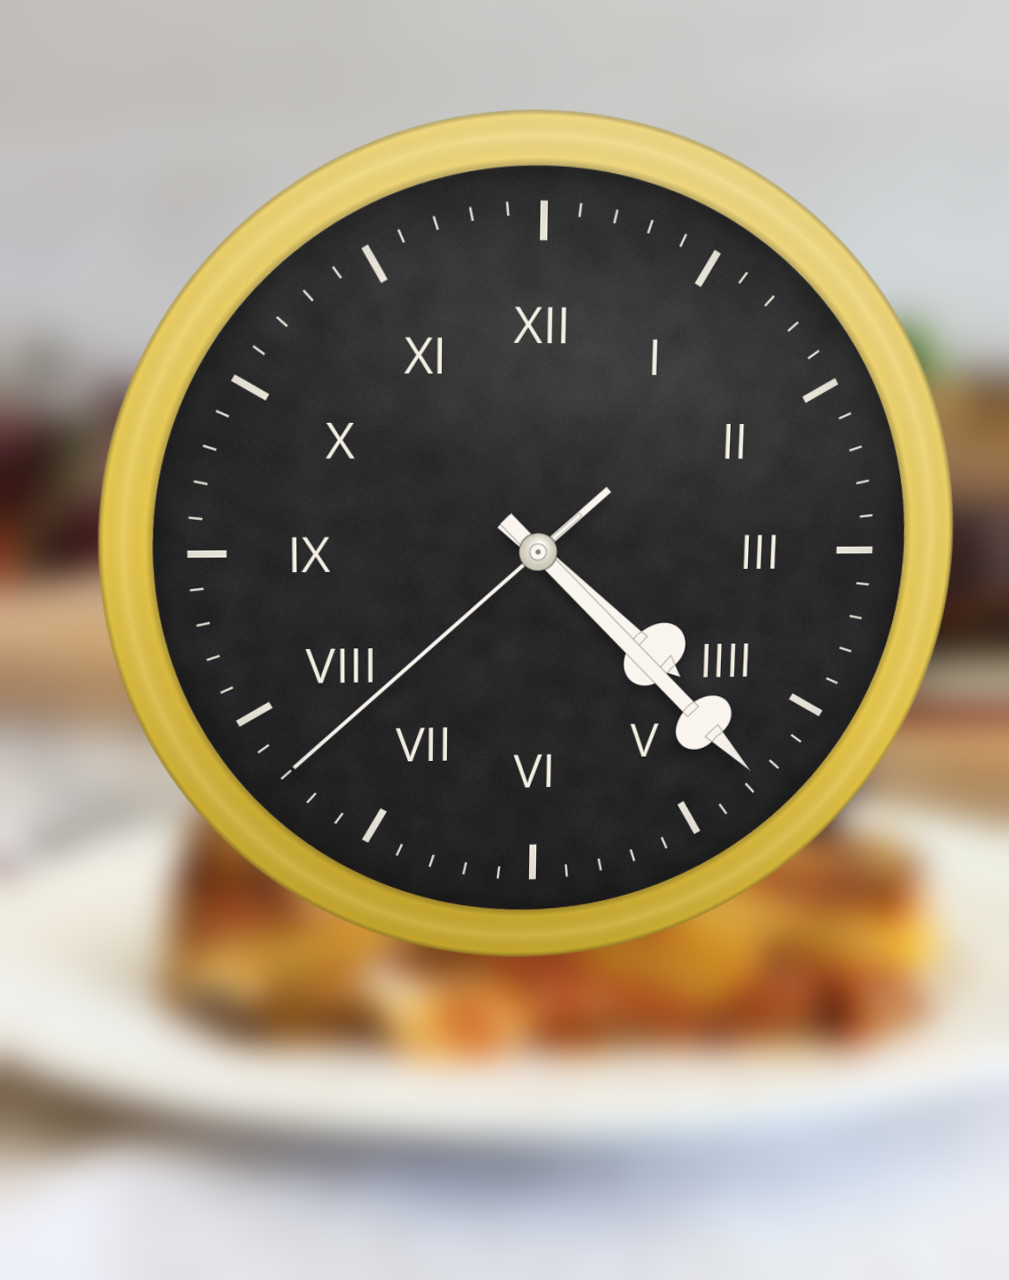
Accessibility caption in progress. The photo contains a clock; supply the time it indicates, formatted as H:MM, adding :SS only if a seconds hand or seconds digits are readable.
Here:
4:22:38
